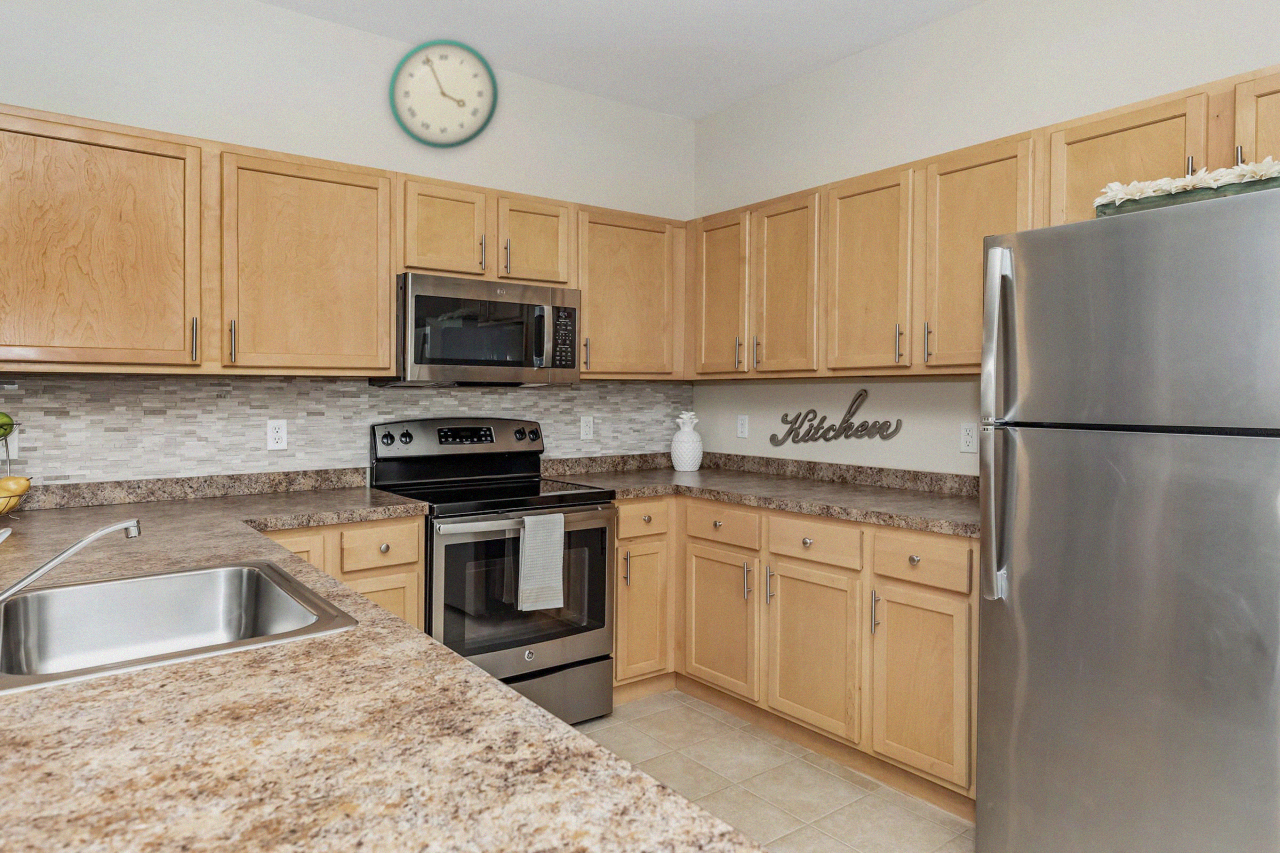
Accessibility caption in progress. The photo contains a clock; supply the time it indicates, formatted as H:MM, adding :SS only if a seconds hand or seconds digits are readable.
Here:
3:56
